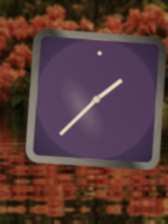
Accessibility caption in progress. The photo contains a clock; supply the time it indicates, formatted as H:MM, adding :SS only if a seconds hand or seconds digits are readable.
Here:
1:37
